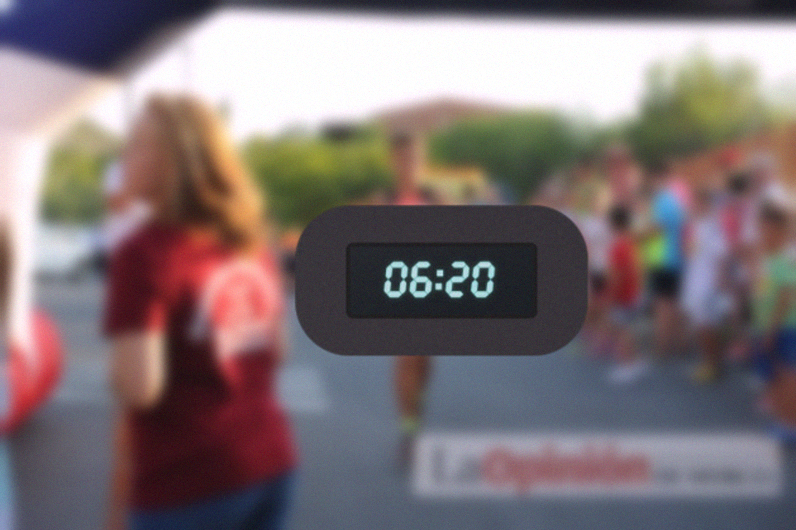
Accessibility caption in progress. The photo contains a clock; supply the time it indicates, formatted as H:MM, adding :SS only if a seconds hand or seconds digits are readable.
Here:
6:20
